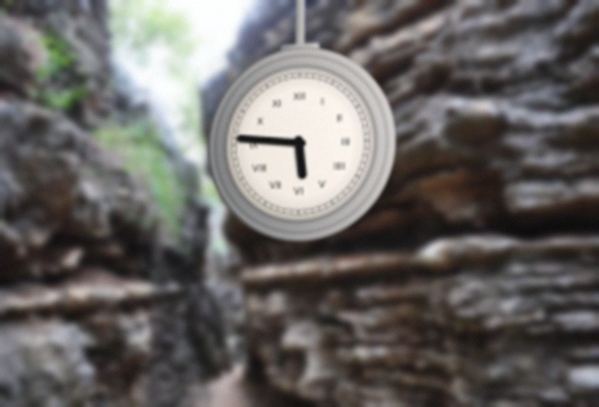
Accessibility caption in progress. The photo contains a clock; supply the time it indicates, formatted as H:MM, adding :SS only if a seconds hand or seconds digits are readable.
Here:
5:46
